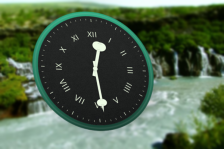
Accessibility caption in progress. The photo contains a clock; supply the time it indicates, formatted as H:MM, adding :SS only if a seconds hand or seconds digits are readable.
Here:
12:29
